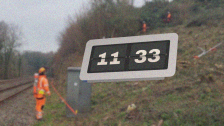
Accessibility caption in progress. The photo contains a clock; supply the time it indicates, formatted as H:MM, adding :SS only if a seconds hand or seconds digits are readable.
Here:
11:33
